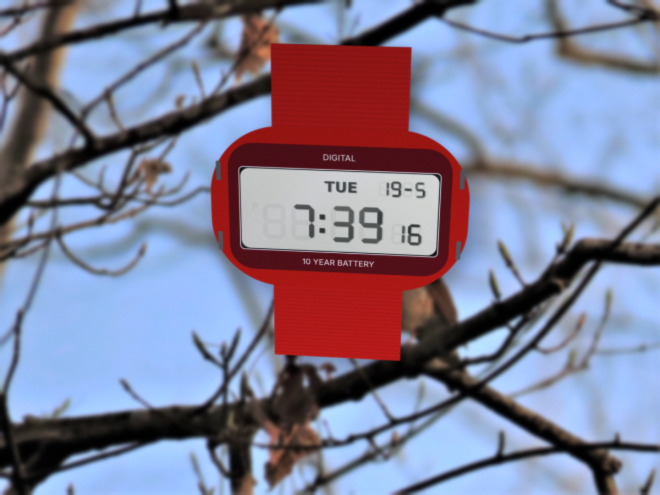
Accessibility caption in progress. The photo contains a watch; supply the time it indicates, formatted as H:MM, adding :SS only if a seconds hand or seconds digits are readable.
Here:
7:39:16
